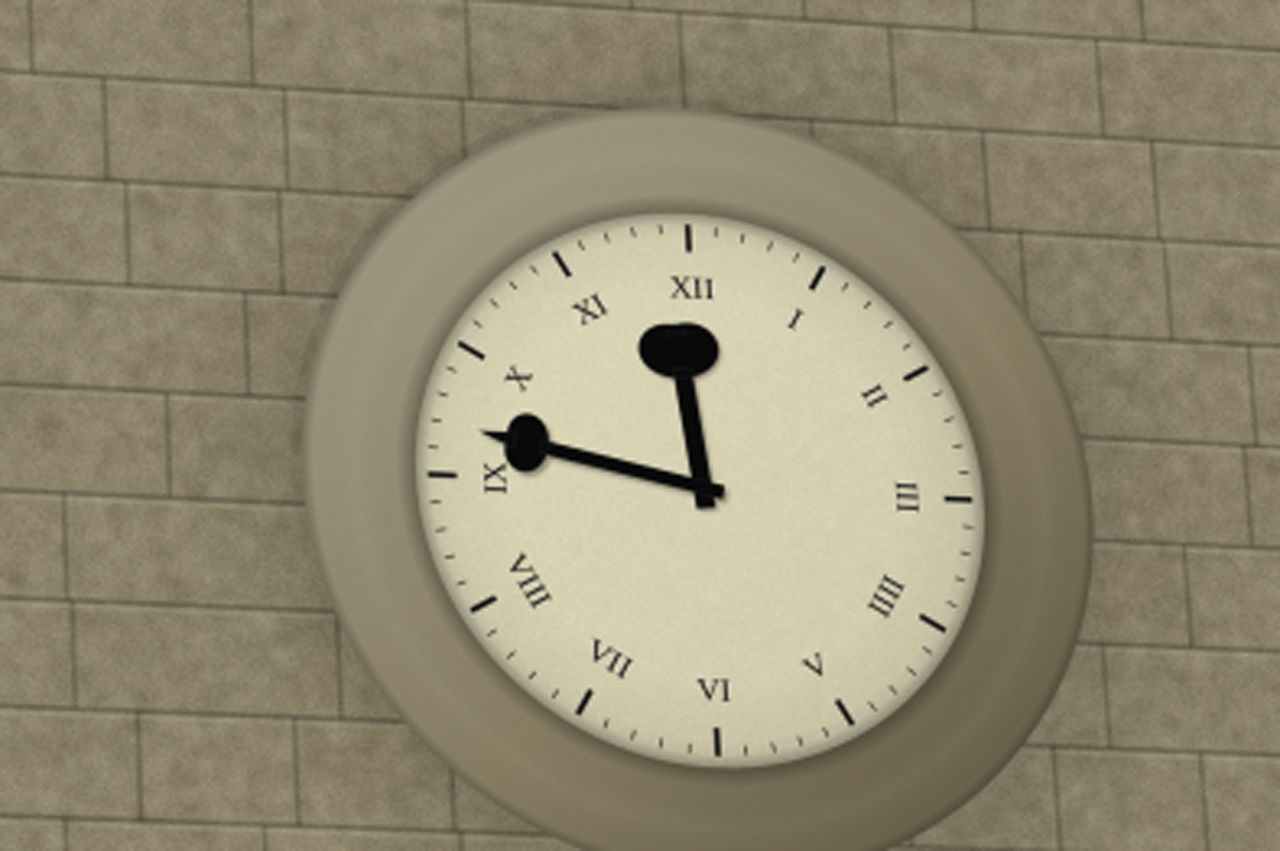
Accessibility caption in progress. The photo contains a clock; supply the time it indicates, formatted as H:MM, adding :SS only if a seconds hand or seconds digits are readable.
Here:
11:47
